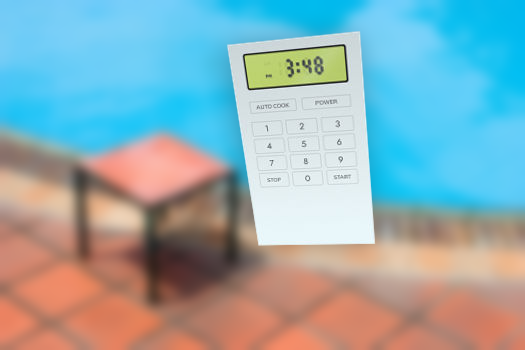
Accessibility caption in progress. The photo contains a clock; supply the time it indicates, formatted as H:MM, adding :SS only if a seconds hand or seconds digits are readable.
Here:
3:48
